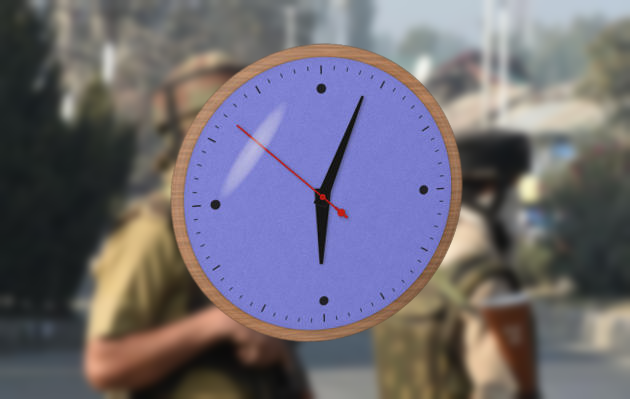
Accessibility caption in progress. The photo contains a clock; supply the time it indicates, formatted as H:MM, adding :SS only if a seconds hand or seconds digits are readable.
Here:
6:03:52
